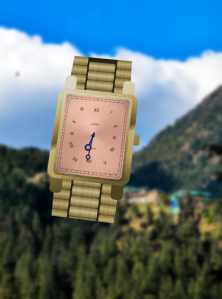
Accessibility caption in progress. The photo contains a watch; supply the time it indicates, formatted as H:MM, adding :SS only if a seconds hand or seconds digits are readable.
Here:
6:31
